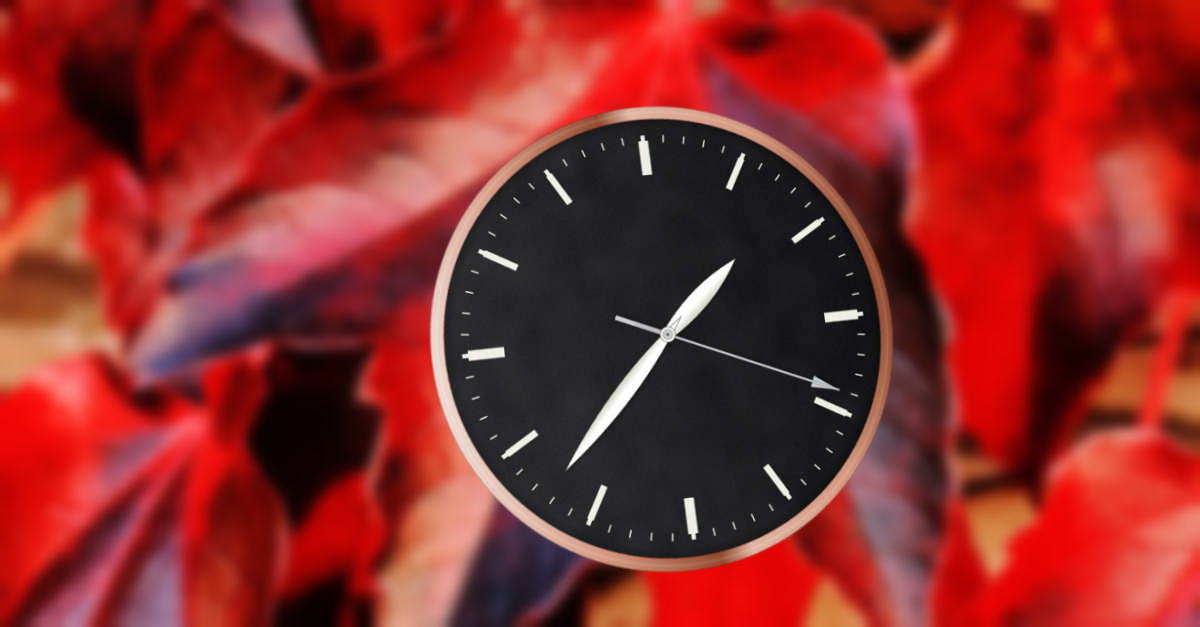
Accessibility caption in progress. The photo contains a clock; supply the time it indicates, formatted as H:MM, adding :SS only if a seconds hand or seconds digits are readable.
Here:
1:37:19
